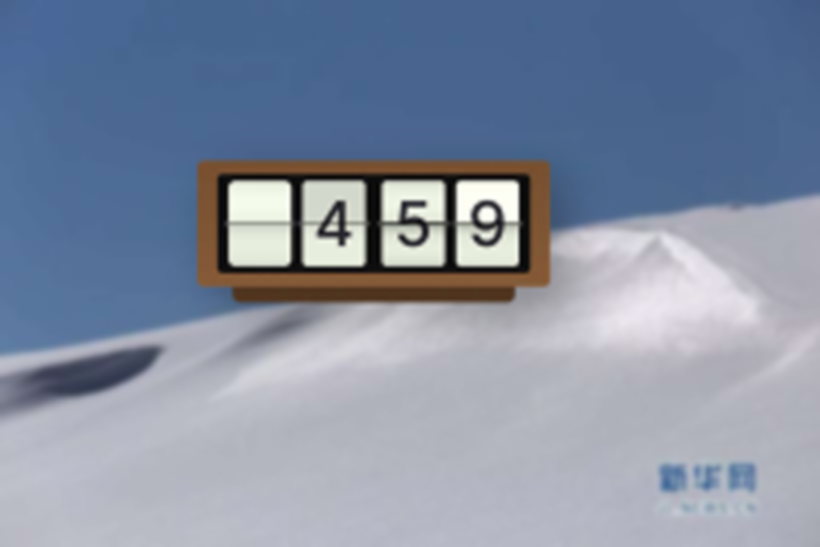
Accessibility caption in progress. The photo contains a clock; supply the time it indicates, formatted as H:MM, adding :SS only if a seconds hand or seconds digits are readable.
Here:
4:59
